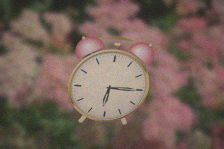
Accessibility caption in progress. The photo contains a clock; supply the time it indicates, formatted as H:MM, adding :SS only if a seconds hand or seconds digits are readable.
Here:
6:15
